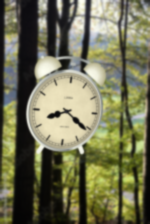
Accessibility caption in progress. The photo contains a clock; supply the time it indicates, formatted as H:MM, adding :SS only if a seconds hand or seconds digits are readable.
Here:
8:21
